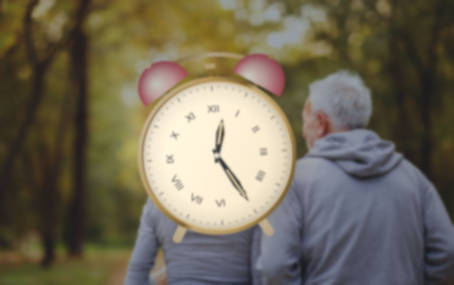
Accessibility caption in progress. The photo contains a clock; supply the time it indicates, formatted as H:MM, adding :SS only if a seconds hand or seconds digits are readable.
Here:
12:25
